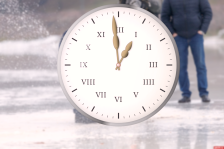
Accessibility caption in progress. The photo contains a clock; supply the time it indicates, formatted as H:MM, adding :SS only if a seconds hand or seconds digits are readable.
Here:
12:59
